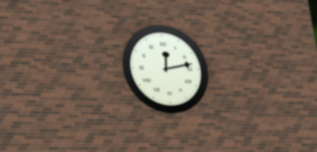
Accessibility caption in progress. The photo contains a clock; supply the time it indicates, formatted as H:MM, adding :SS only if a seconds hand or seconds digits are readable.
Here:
12:13
